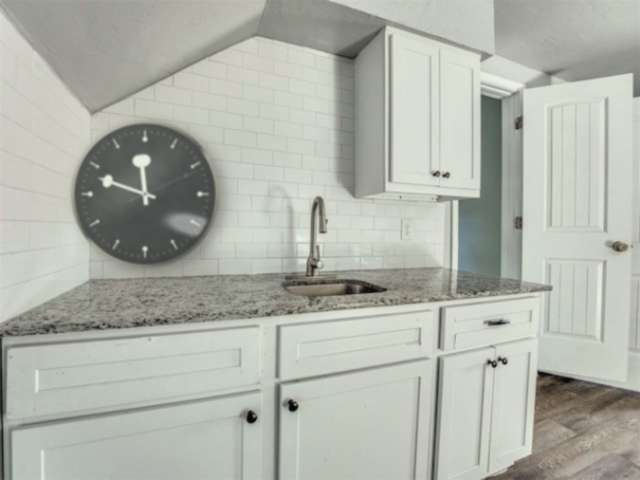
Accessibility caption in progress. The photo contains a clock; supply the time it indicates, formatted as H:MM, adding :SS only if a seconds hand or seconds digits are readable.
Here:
11:48:11
